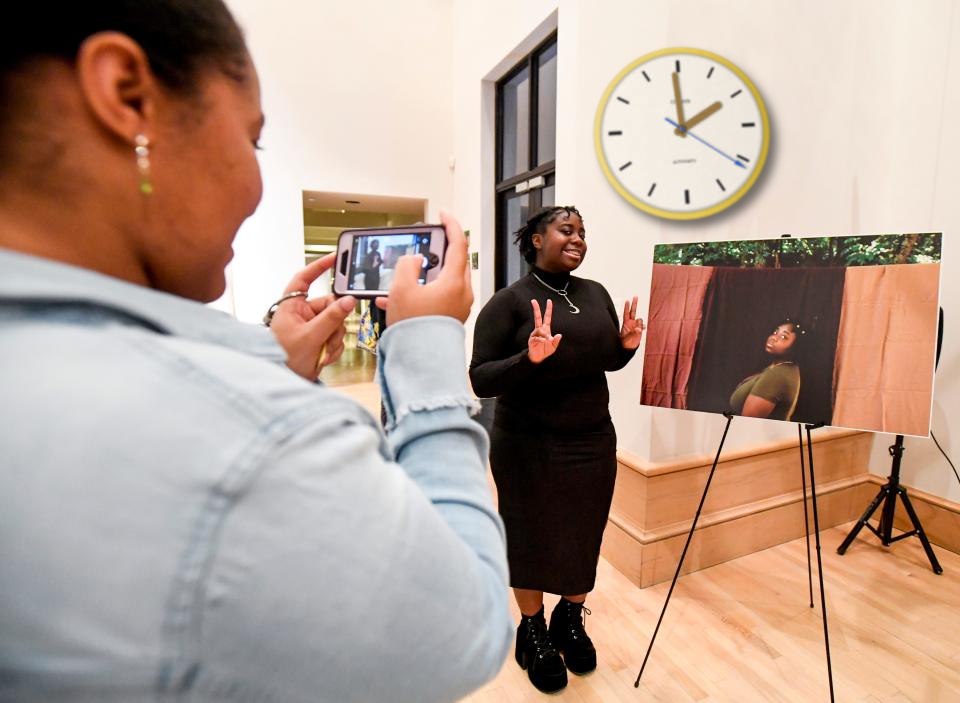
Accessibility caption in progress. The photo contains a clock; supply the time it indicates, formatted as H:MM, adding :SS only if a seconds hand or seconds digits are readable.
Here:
1:59:21
